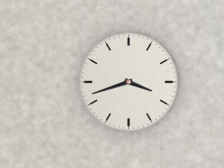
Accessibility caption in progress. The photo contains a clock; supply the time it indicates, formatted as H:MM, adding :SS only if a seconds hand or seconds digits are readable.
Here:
3:42
